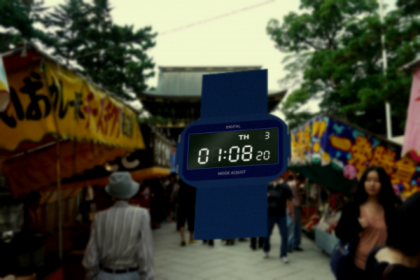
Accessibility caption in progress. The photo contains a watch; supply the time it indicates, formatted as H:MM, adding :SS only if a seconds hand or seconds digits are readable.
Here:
1:08:20
